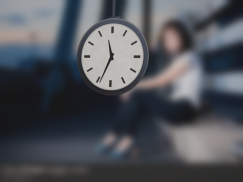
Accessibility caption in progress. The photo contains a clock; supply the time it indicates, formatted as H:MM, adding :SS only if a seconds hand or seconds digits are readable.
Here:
11:34
